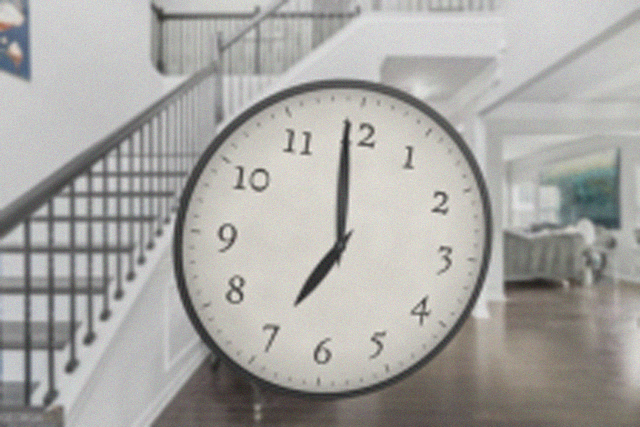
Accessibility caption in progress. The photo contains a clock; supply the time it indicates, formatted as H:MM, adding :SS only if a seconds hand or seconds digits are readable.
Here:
6:59
